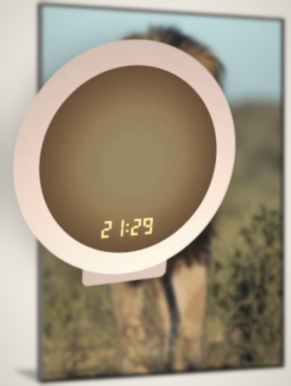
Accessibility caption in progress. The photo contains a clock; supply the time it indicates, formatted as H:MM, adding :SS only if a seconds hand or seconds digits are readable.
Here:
21:29
